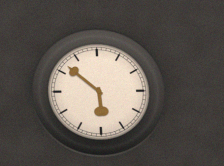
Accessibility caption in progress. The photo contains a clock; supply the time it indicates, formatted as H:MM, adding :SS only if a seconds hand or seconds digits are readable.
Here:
5:52
